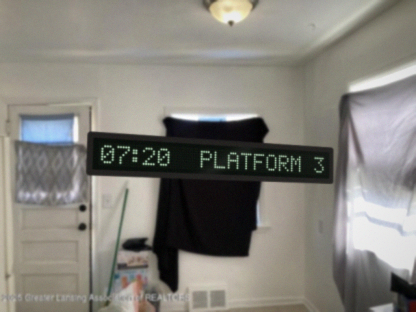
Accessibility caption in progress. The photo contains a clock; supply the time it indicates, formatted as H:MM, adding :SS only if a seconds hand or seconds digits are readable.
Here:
7:20
